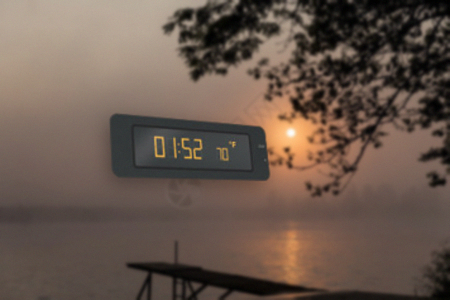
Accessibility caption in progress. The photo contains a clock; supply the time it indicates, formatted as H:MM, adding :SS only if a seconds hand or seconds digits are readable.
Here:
1:52
